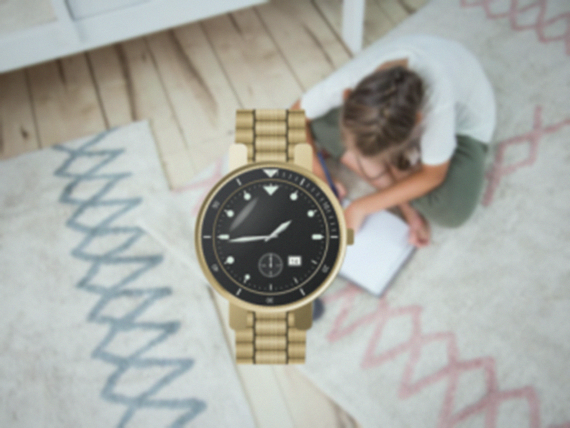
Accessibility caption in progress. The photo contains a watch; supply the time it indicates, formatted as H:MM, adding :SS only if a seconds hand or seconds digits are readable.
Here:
1:44
